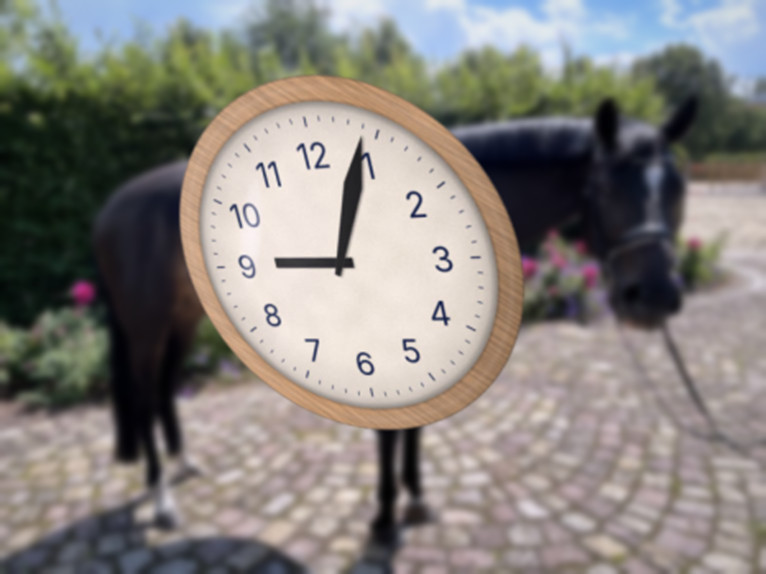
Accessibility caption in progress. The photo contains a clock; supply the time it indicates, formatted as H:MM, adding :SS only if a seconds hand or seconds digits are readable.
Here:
9:04
